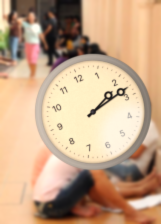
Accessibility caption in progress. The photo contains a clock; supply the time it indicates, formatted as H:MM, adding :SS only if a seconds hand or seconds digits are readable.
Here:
2:13
